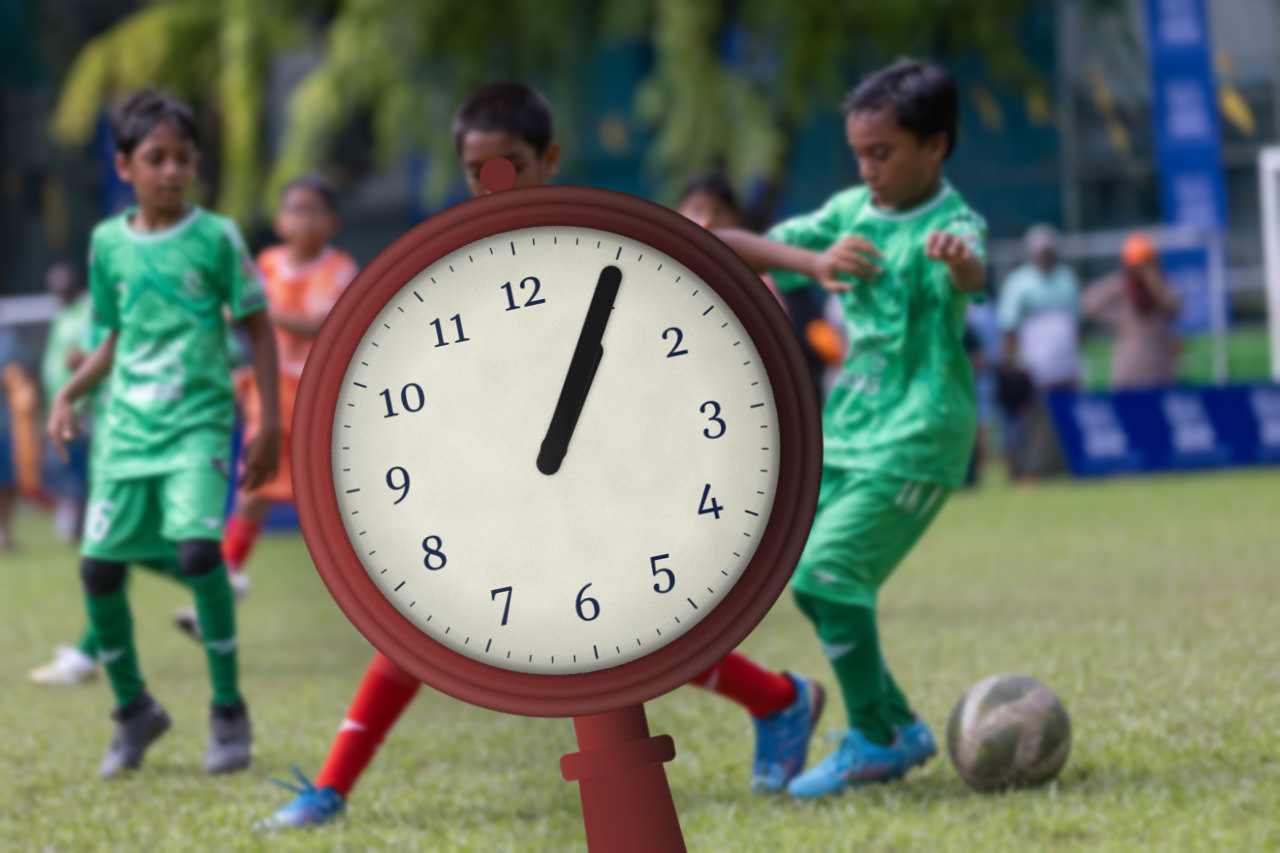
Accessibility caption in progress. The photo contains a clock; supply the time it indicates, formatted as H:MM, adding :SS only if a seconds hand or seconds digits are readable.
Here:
1:05
